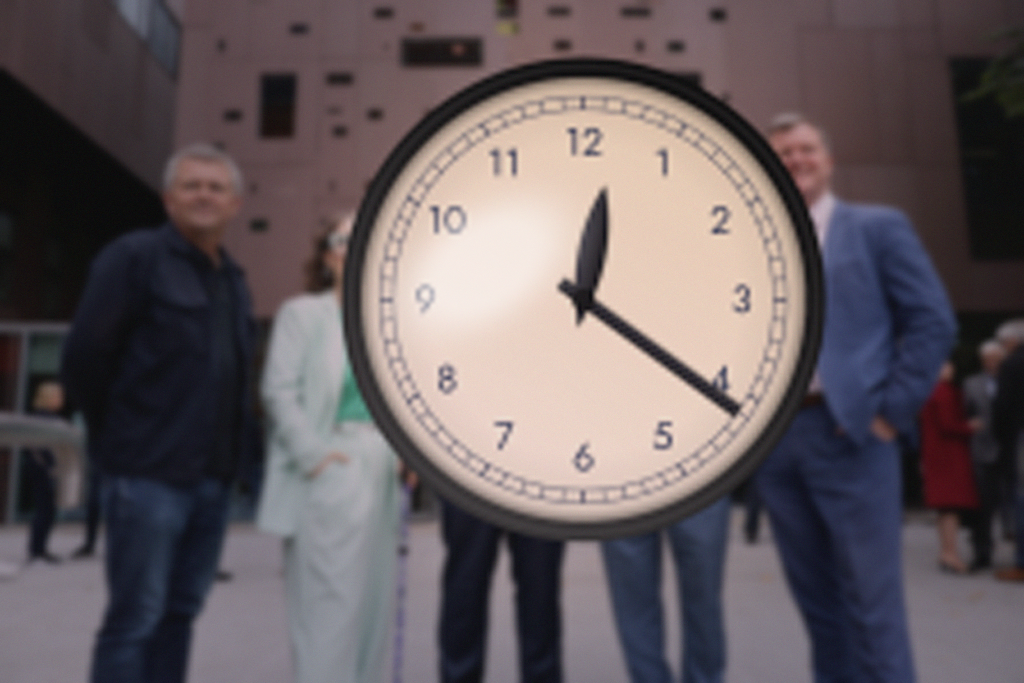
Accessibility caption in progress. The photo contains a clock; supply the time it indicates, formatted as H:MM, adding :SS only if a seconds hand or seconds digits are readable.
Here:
12:21
